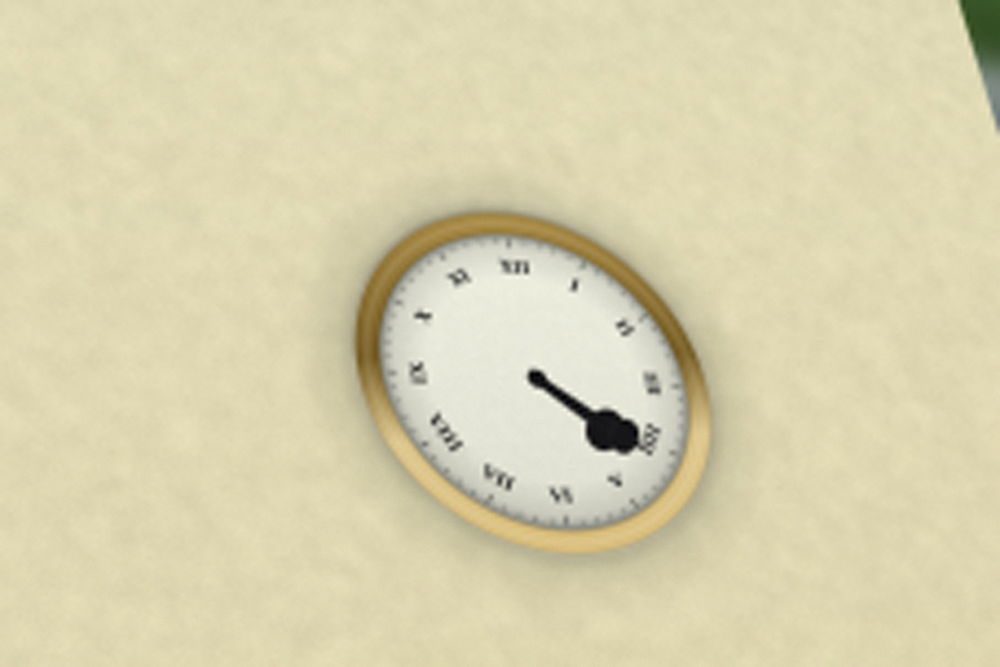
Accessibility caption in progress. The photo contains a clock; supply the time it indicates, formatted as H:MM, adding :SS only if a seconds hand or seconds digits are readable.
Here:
4:21
